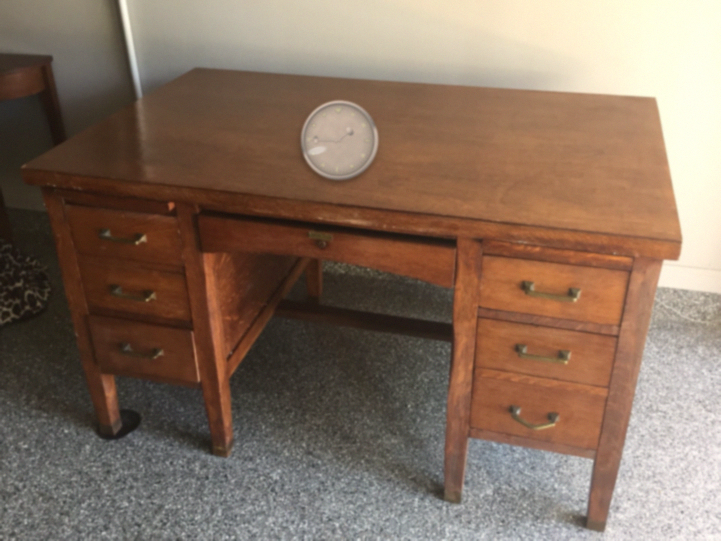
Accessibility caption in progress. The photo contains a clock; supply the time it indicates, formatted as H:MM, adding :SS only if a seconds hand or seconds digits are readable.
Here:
1:45
